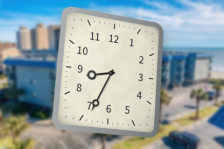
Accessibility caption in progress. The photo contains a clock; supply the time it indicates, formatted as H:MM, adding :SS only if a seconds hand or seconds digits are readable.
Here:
8:34
